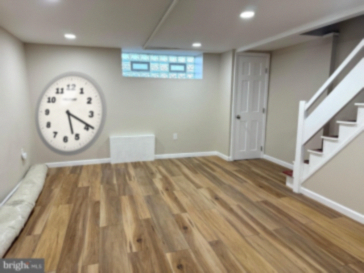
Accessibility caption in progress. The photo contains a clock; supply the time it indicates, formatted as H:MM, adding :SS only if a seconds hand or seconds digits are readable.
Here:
5:19
